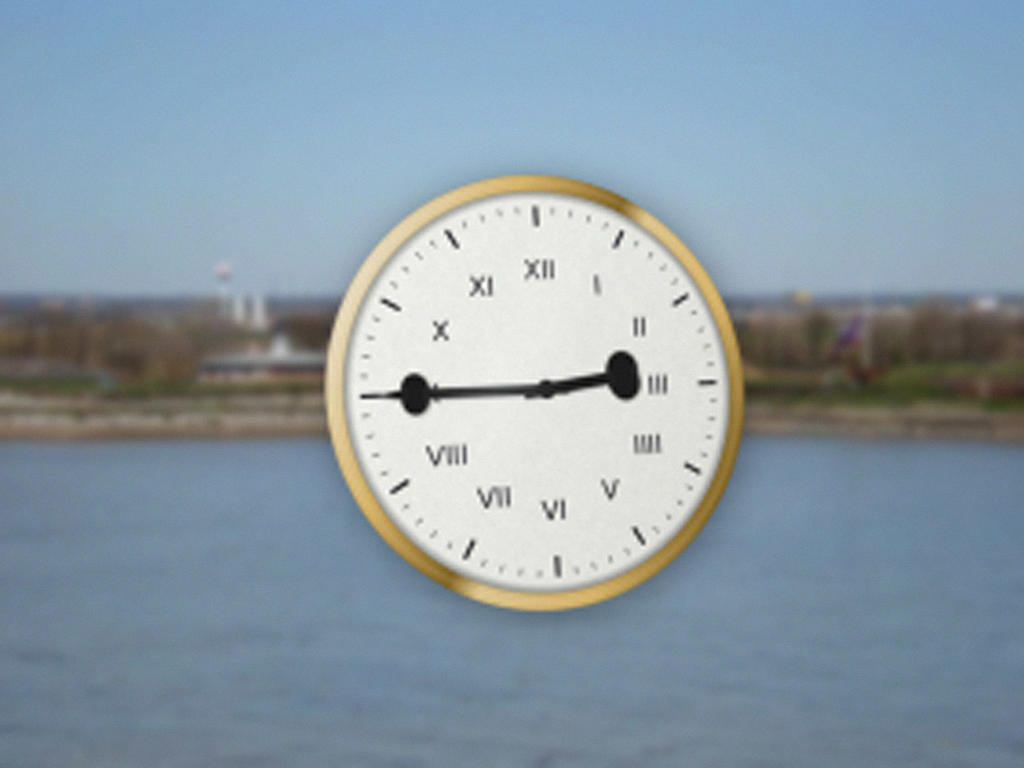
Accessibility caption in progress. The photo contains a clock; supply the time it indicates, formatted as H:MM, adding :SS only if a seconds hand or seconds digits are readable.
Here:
2:45
